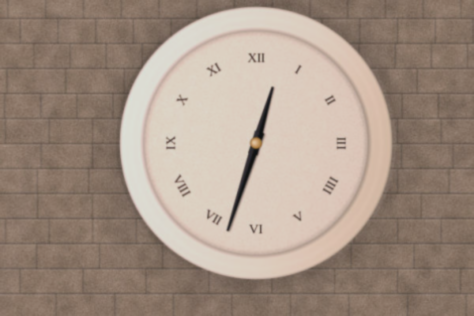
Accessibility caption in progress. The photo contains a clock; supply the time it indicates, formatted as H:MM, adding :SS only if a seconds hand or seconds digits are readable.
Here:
12:33
